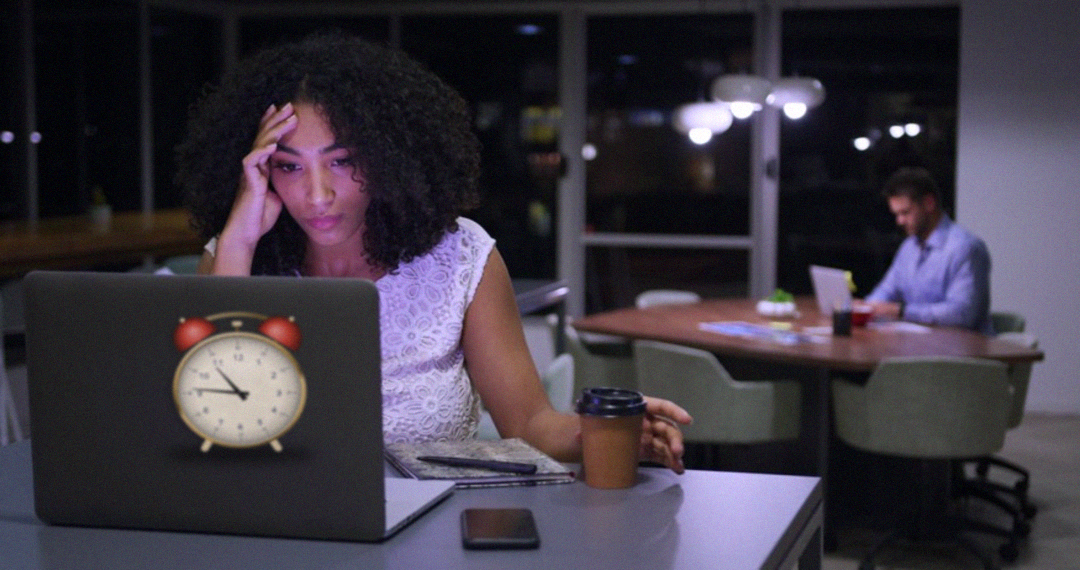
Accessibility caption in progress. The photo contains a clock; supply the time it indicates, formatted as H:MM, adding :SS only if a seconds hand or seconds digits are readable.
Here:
10:46
